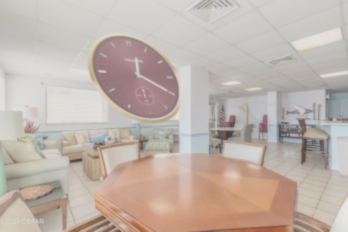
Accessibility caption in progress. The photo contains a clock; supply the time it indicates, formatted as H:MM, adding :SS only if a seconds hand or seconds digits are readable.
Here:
12:20
